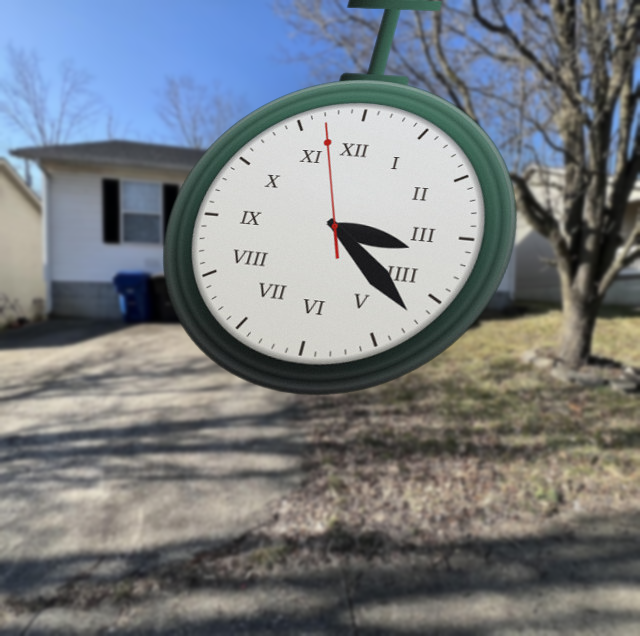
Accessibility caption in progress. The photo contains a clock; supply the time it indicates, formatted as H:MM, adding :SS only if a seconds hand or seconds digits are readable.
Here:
3:21:57
